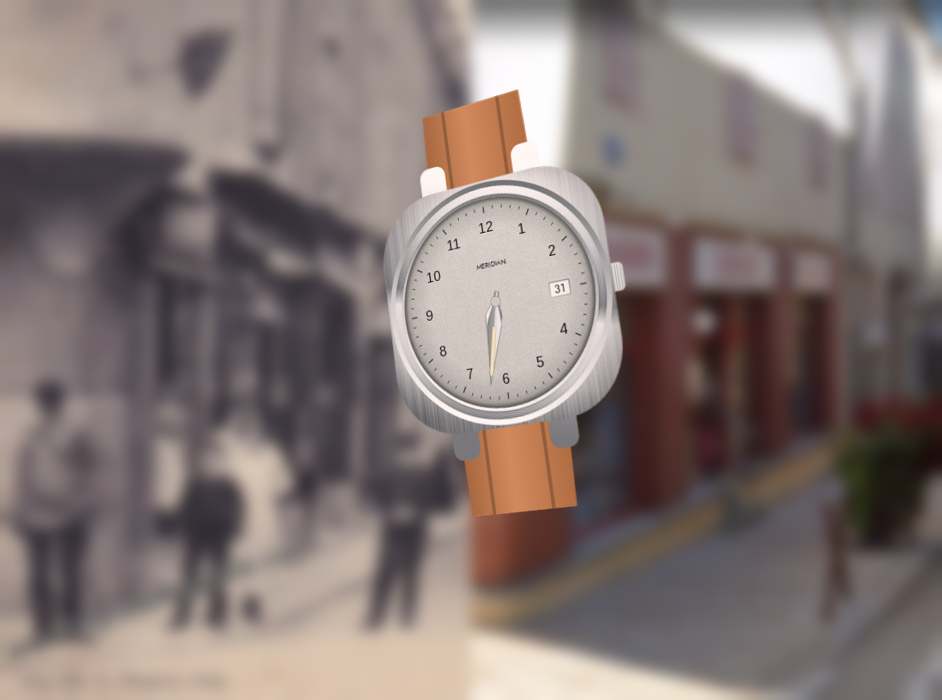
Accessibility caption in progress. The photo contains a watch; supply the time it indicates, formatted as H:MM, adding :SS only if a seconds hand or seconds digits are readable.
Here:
6:32
